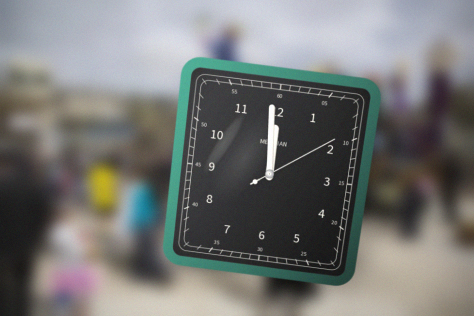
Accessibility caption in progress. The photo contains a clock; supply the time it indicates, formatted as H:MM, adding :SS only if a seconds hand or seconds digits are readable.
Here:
11:59:09
